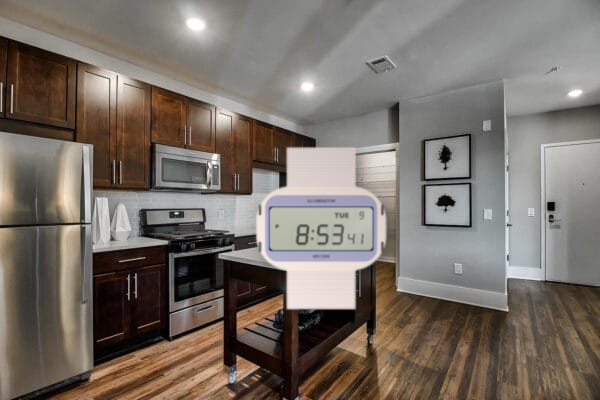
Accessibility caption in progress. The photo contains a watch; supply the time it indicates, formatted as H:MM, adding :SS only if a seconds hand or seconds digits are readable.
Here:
8:53:41
